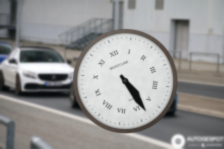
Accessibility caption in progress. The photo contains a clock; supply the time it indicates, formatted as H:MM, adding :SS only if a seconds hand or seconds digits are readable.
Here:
5:28
